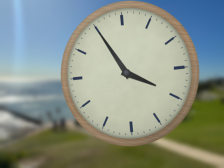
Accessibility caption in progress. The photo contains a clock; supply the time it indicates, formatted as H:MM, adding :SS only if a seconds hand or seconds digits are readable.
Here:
3:55
